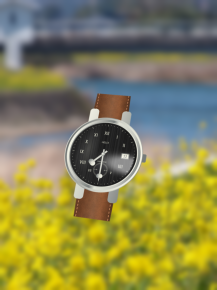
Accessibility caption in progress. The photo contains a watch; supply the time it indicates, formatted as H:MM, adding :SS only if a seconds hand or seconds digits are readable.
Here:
7:30
